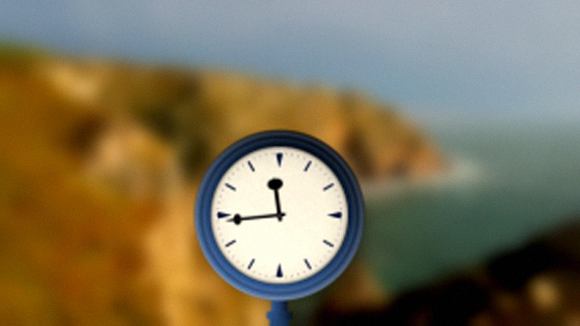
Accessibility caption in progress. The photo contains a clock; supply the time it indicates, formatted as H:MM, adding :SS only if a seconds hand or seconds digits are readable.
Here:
11:44
